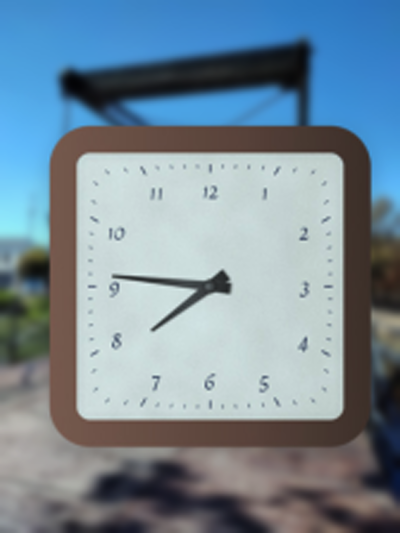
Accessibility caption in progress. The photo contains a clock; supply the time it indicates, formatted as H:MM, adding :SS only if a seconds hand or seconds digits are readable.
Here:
7:46
